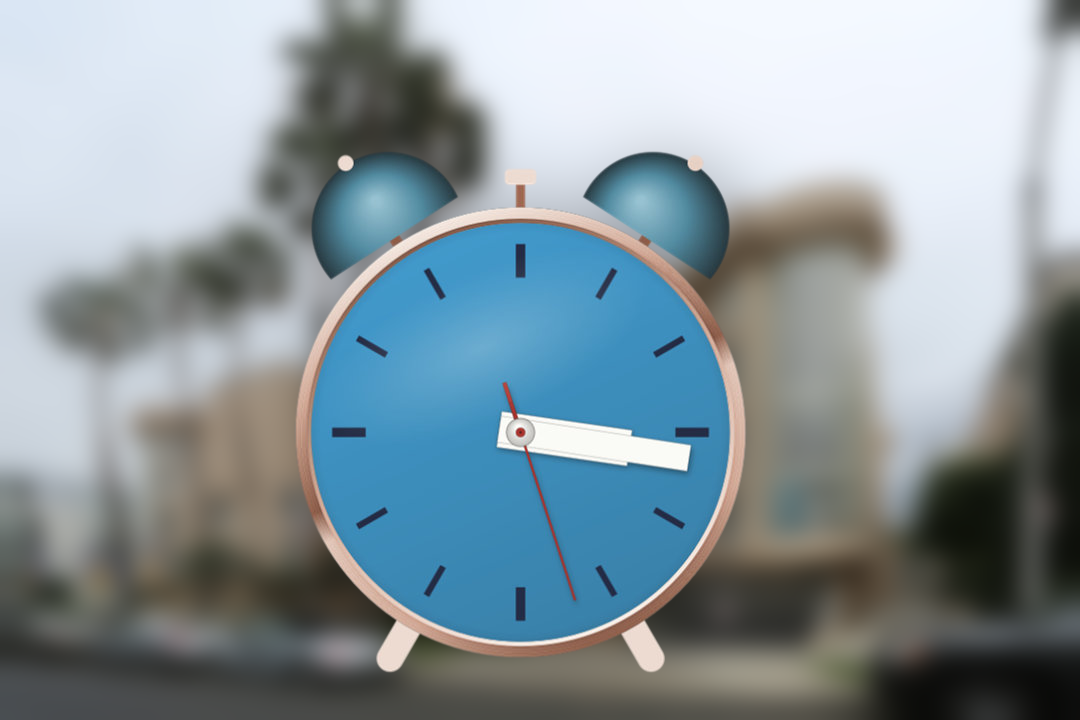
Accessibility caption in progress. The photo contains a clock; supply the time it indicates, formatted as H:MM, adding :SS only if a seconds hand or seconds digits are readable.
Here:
3:16:27
